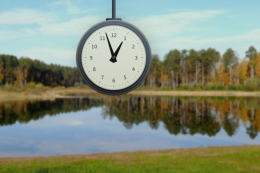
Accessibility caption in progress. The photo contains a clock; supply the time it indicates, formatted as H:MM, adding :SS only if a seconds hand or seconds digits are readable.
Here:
12:57
